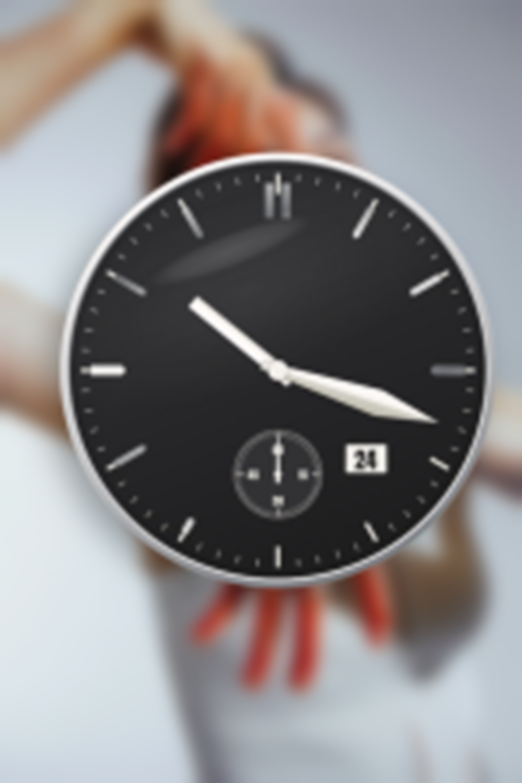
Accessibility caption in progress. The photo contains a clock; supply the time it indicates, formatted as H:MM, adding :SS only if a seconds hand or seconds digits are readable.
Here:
10:18
